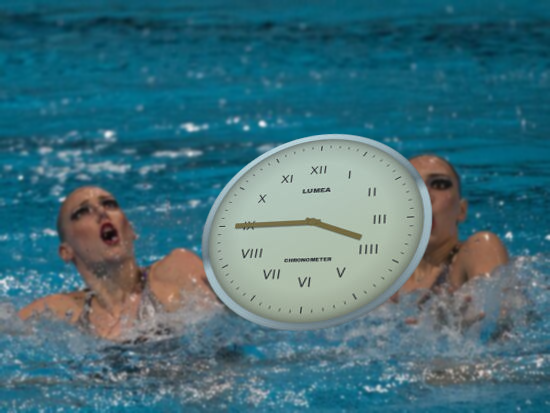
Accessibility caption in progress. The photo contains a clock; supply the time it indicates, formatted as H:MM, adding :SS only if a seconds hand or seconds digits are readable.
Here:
3:45
